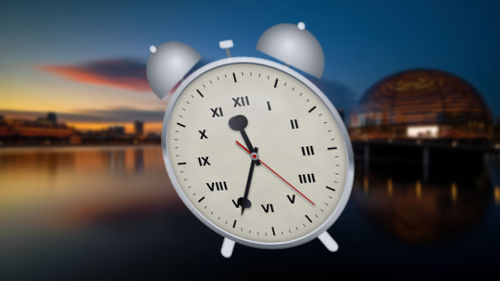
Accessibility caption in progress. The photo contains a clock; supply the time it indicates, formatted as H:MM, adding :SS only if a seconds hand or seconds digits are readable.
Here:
11:34:23
